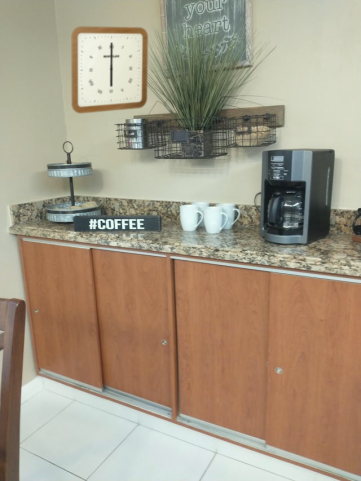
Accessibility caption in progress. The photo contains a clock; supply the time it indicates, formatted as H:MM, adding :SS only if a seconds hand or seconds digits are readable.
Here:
6:00
